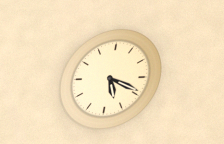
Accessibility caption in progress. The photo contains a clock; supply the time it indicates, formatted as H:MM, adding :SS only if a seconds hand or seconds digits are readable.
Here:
5:19
